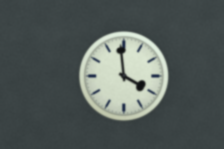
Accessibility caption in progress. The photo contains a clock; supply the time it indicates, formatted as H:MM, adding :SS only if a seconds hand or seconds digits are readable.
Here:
3:59
